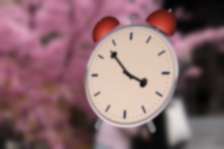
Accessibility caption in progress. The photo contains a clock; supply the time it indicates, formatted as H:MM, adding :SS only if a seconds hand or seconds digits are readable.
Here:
3:53
